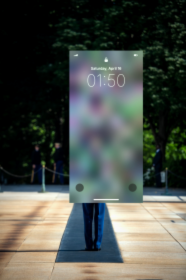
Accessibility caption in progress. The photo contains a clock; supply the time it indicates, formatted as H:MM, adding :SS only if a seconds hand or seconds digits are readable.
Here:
1:50
